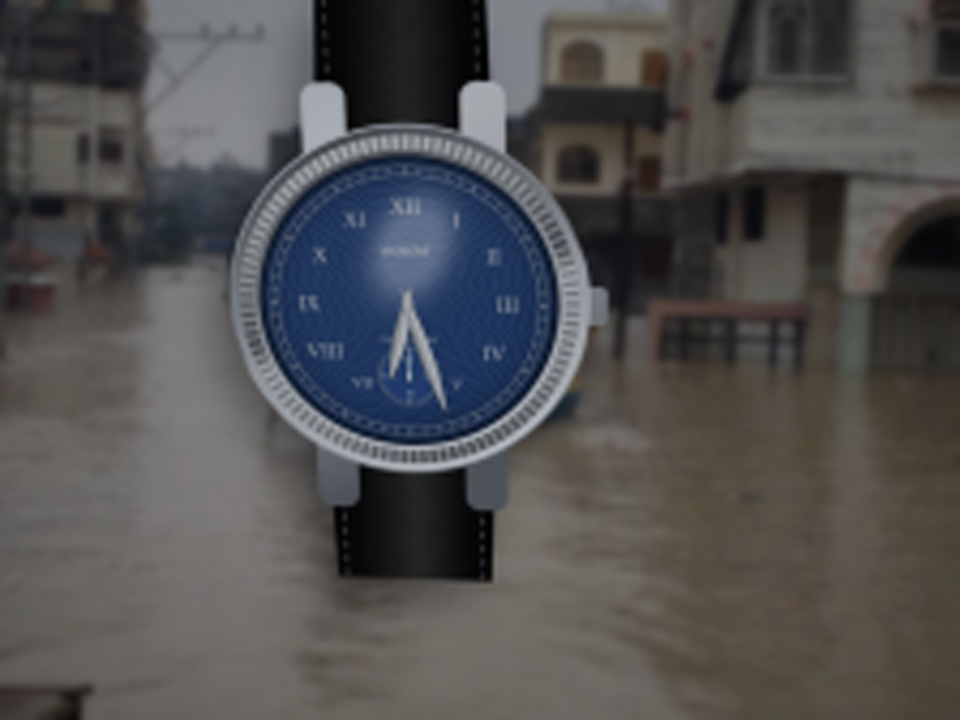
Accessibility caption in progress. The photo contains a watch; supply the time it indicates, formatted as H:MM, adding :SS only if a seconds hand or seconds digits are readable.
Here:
6:27
